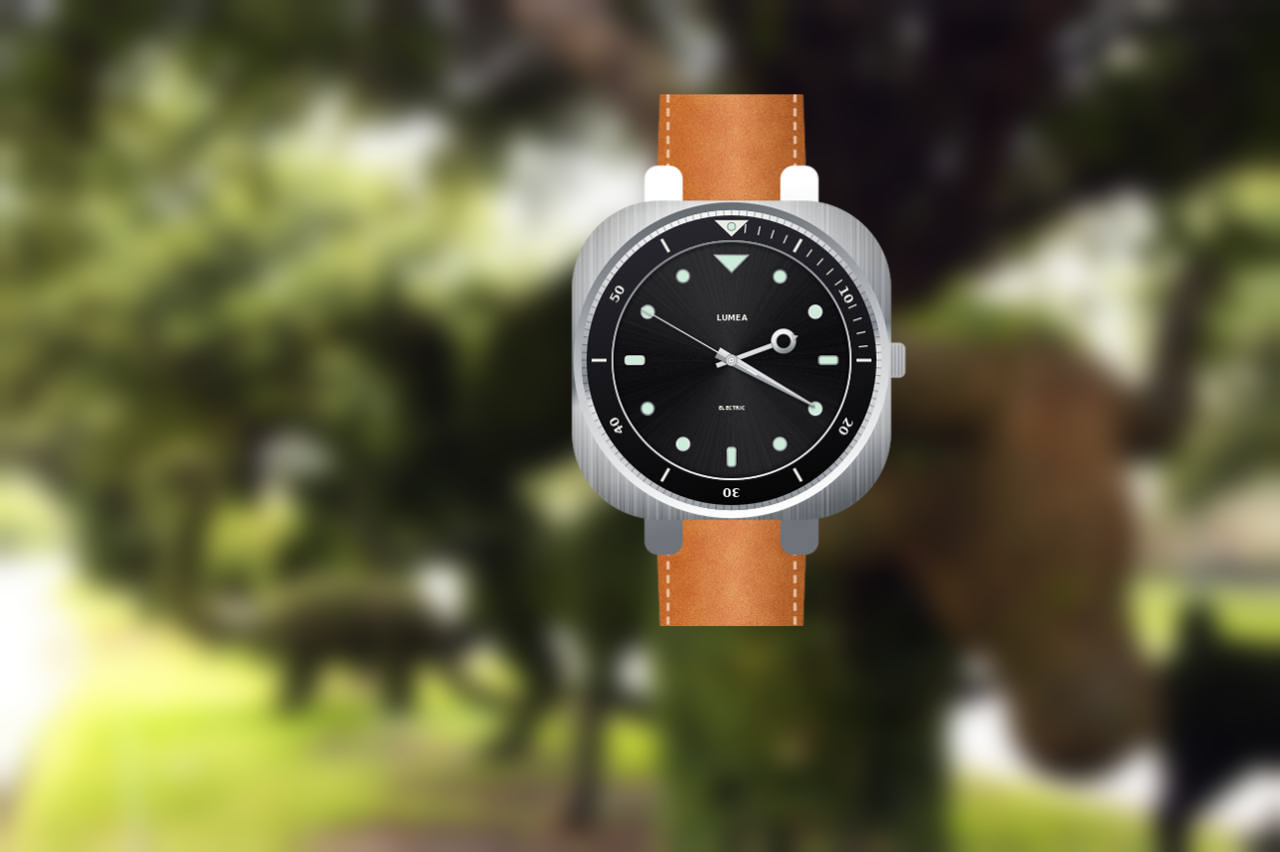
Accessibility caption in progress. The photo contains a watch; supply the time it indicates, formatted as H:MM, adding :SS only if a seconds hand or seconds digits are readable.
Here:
2:19:50
